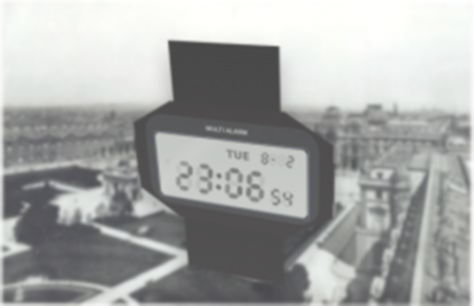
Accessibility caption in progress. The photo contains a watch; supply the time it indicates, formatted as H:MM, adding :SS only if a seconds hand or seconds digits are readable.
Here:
23:06:54
